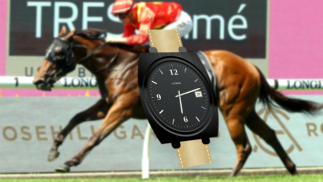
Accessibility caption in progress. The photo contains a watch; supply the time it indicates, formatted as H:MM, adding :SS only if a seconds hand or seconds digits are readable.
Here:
6:13
